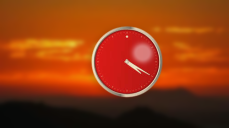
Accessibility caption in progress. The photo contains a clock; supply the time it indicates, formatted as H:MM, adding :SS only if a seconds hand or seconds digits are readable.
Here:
4:20
